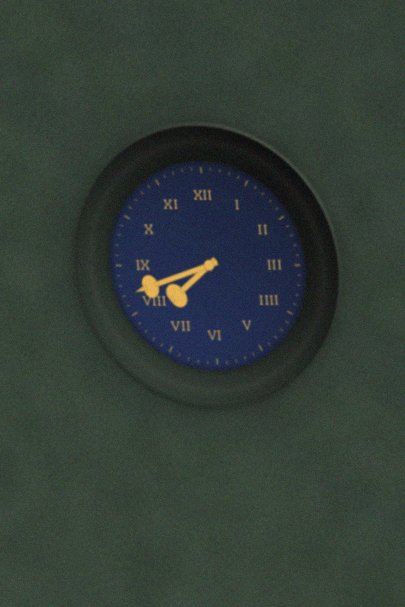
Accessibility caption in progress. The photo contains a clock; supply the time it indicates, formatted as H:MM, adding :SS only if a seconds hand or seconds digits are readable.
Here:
7:42
